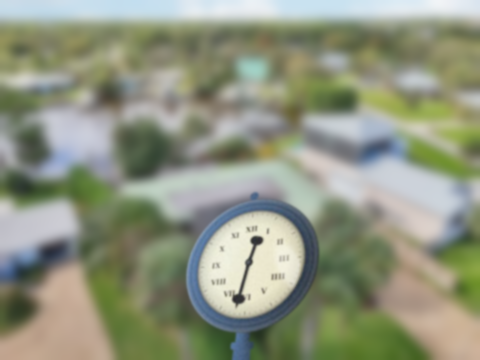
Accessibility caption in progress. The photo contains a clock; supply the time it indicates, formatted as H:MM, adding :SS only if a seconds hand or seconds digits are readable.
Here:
12:32
